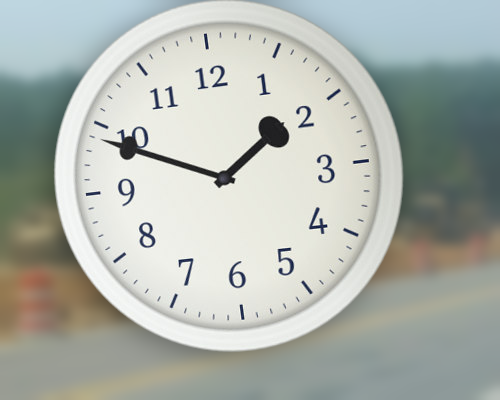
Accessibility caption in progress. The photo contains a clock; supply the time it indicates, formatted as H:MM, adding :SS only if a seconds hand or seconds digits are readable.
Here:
1:49
